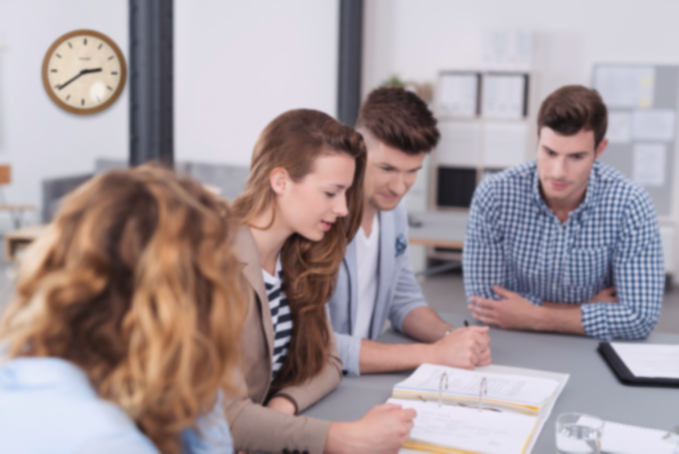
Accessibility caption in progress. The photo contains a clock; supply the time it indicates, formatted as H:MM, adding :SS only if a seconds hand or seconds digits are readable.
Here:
2:39
